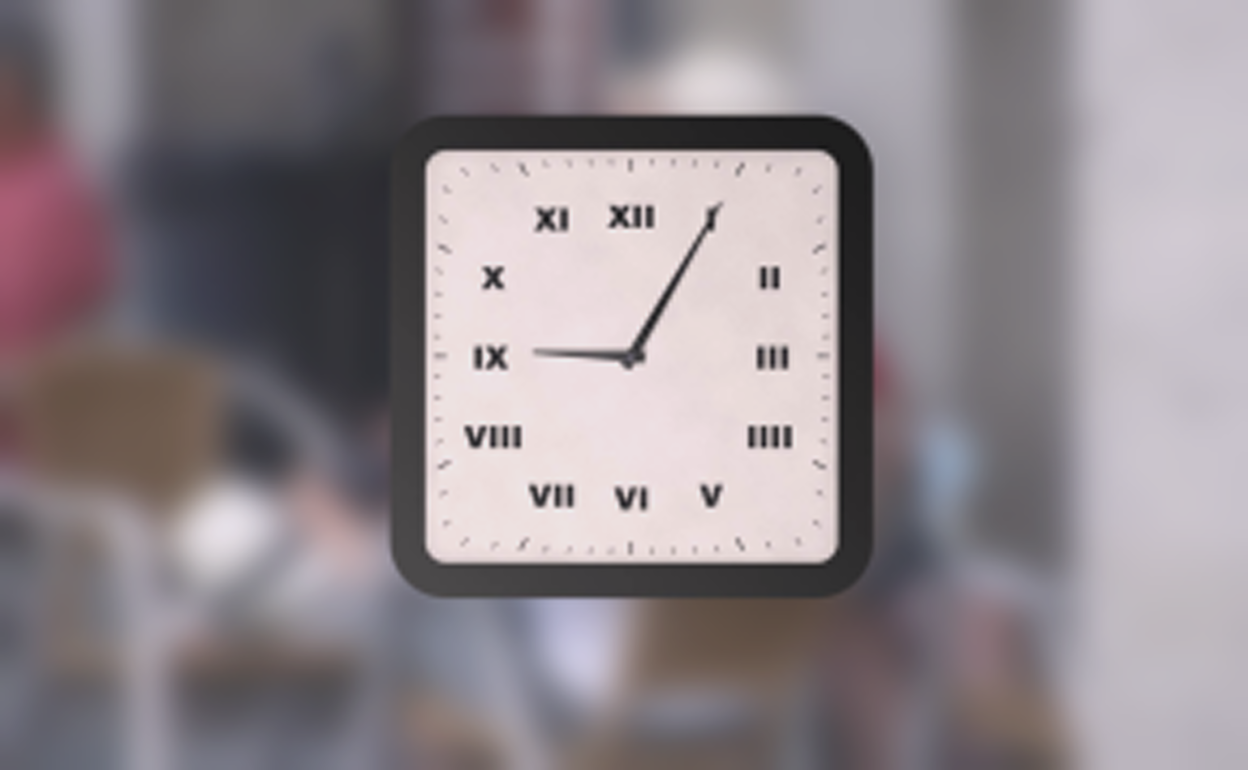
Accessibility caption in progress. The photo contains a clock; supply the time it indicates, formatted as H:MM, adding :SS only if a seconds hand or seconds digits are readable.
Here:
9:05
